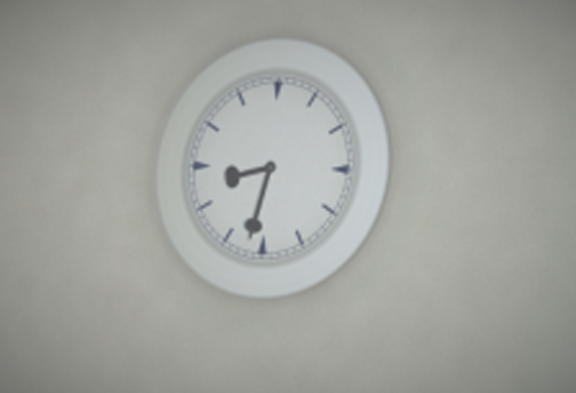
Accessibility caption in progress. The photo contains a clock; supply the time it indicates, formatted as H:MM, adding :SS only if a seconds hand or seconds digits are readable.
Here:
8:32
